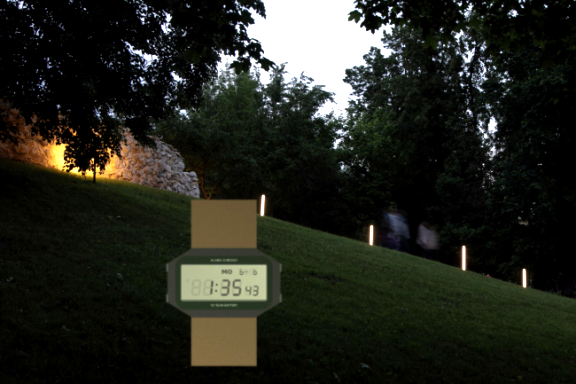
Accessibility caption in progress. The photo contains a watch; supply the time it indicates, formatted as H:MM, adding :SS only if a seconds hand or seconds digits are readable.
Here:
1:35:43
